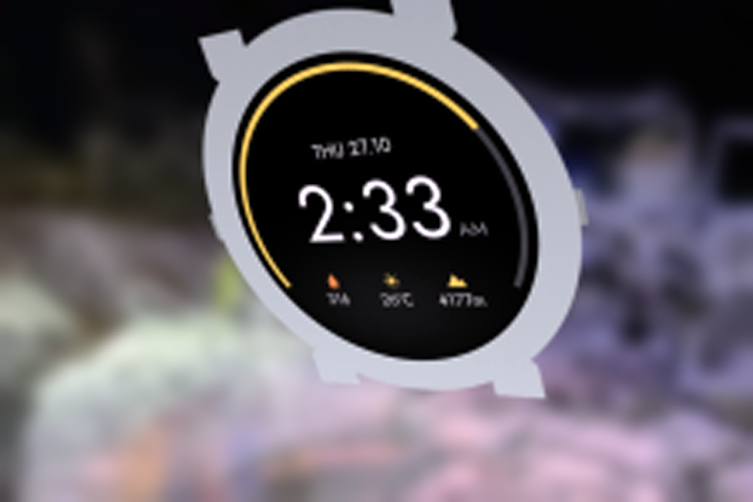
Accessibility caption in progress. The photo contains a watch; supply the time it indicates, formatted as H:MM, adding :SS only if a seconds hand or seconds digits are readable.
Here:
2:33
